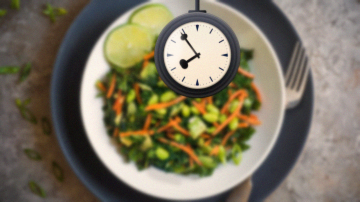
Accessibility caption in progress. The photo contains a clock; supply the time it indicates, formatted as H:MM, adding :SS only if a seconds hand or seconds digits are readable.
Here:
7:54
